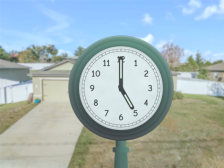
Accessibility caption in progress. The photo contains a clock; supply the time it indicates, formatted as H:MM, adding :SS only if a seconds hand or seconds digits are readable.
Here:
5:00
